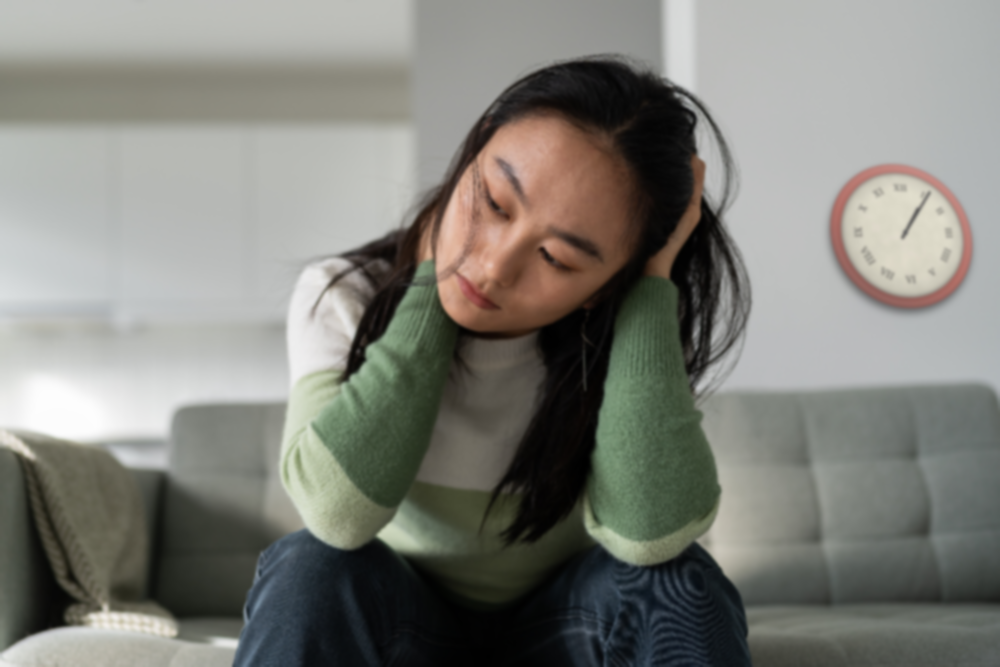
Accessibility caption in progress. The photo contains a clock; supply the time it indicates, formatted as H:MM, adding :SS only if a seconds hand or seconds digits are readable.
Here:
1:06
